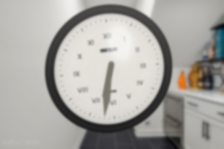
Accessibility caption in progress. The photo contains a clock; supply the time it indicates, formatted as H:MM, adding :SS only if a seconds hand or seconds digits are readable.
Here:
6:32
